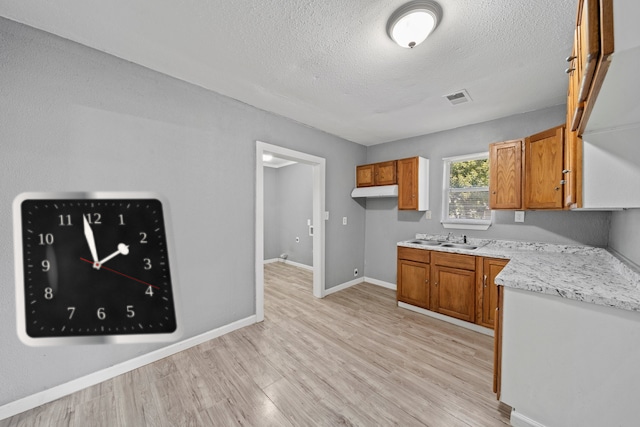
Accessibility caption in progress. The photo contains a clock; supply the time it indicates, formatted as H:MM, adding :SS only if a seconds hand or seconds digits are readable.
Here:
1:58:19
